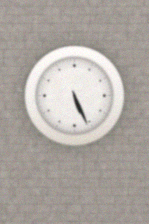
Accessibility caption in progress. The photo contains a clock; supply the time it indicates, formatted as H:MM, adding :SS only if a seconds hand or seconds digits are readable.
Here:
5:26
